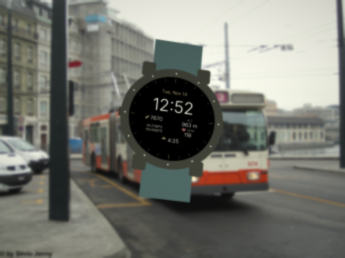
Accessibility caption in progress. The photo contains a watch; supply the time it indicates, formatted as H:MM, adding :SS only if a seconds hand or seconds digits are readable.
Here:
12:52
